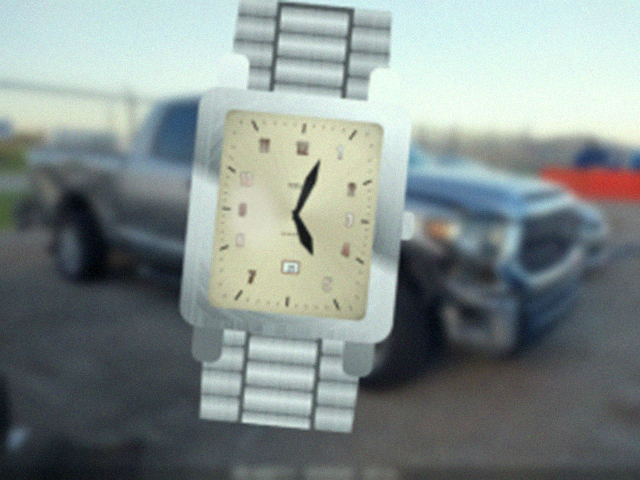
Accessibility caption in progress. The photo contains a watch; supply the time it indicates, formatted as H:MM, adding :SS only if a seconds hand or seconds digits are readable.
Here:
5:03
